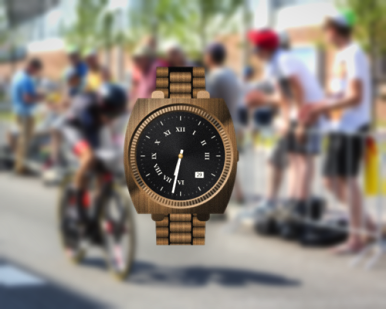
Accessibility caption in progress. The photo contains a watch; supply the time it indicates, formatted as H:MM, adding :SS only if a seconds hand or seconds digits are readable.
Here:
6:32
